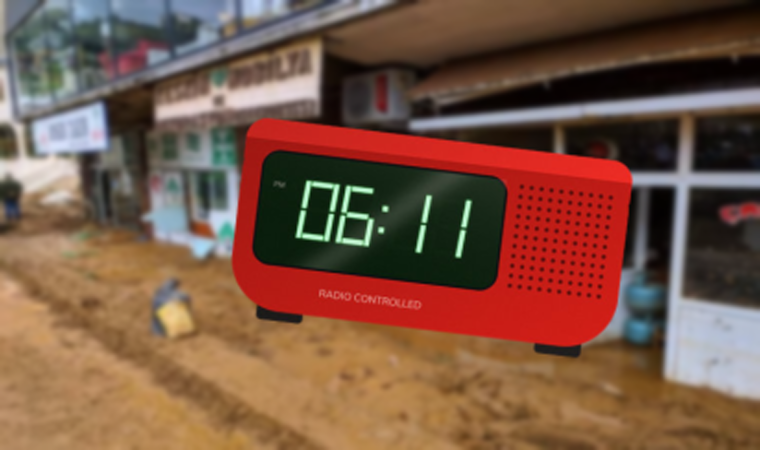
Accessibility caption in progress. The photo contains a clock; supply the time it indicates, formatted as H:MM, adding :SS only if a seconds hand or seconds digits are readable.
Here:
6:11
